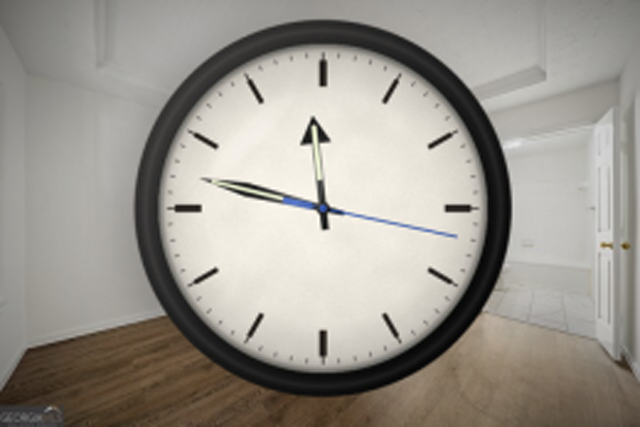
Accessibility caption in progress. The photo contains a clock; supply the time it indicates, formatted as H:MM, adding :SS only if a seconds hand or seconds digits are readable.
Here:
11:47:17
